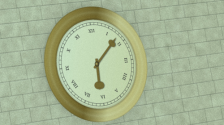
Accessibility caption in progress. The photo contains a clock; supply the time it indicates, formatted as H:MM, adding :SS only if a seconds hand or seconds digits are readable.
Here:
6:08
